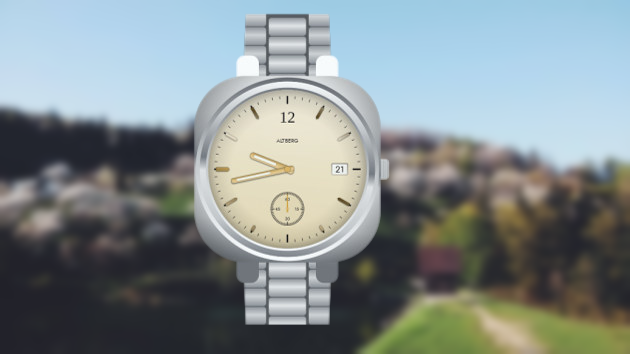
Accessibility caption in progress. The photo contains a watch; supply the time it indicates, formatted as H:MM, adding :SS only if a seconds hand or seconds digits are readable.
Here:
9:43
